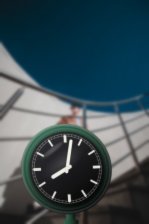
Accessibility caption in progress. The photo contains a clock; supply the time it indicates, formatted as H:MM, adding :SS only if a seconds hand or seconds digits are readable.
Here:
8:02
